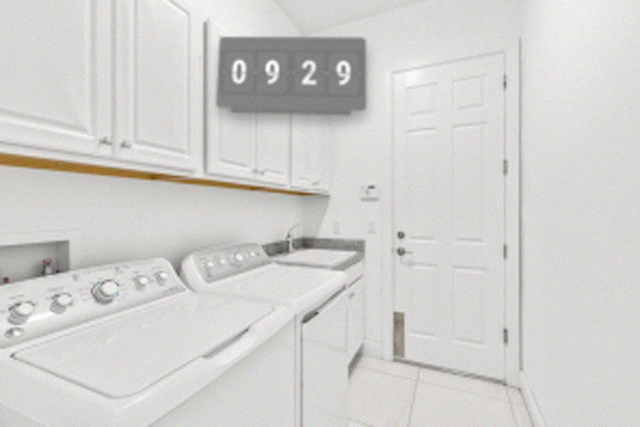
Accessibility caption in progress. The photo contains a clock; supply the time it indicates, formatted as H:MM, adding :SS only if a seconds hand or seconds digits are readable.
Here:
9:29
